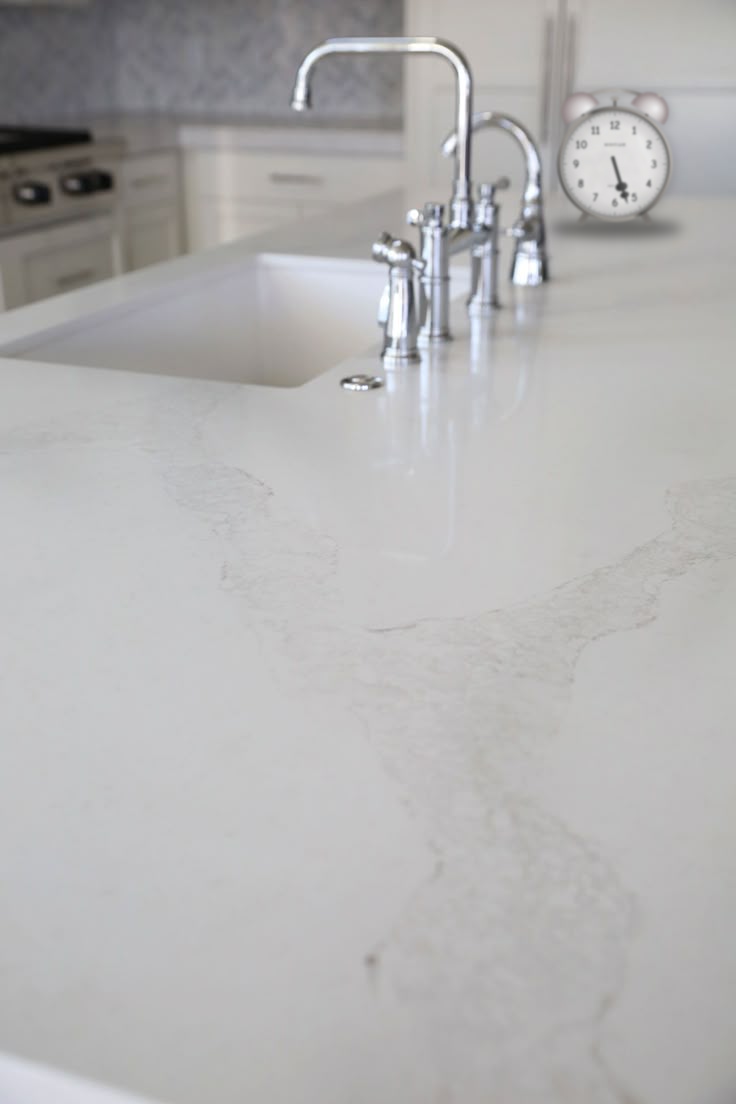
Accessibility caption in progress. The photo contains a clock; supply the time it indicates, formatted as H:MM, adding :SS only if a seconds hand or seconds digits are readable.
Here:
5:27
